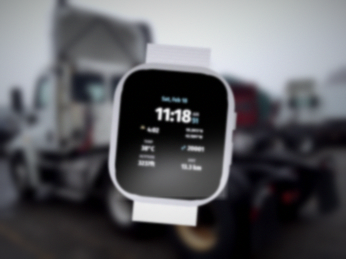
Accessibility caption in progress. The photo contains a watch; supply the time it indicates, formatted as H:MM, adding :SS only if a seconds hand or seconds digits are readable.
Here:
11:18
